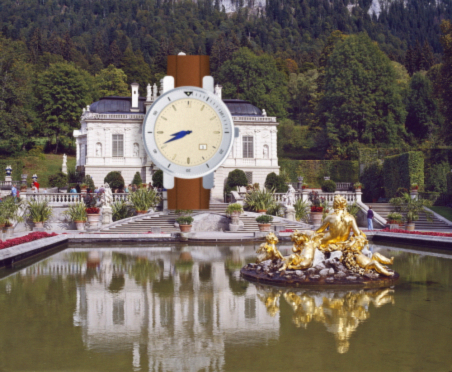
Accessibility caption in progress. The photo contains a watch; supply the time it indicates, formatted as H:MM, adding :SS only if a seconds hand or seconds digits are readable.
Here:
8:41
